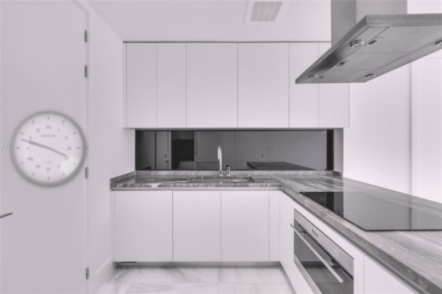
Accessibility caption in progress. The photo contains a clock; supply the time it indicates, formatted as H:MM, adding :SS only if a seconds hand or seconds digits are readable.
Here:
3:48
